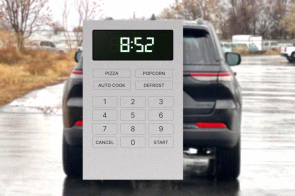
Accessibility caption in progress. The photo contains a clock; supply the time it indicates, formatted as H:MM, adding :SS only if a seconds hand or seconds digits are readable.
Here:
8:52
